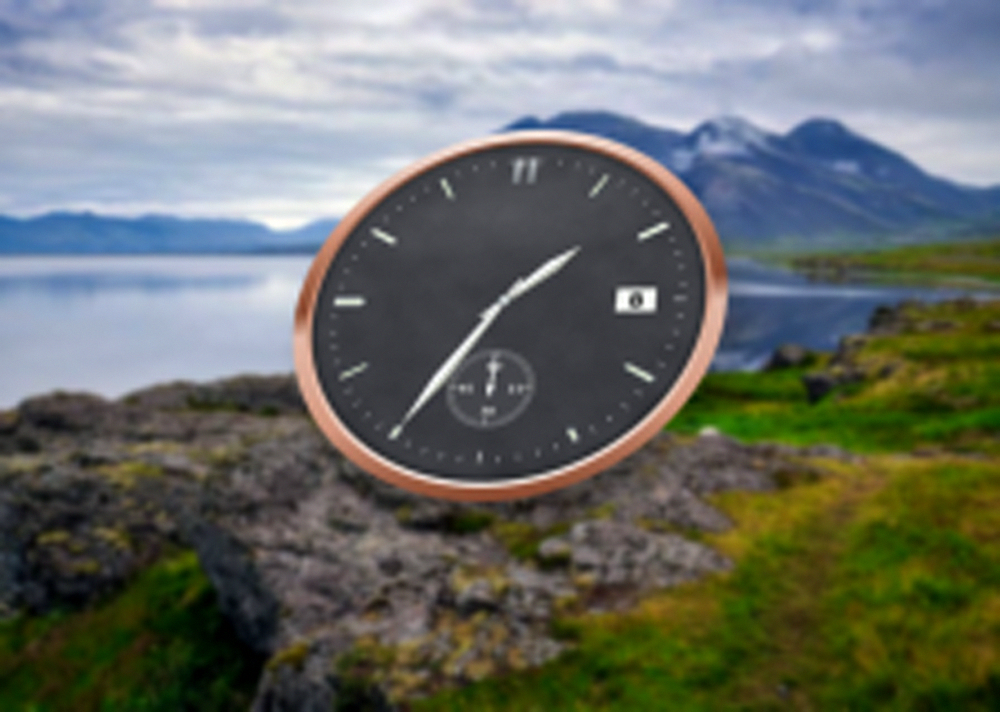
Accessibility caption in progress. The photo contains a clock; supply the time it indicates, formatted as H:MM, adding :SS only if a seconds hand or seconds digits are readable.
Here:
1:35
